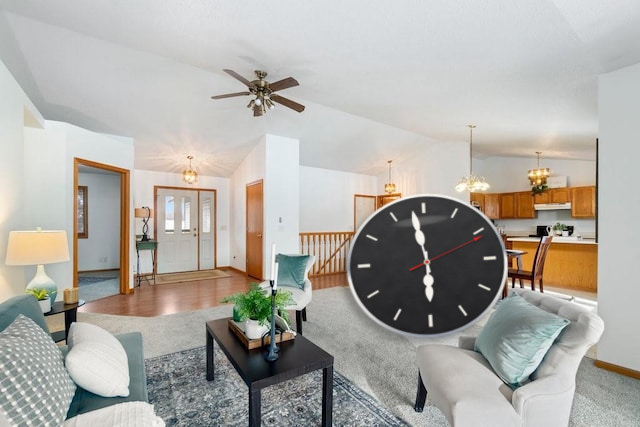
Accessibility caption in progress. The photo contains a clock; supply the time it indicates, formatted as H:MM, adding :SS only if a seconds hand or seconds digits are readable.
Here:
5:58:11
